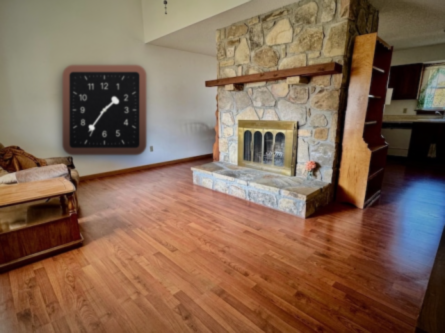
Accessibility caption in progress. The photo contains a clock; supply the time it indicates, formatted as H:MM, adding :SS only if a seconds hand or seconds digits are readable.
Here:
1:36
